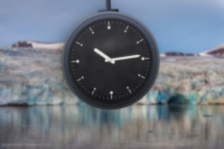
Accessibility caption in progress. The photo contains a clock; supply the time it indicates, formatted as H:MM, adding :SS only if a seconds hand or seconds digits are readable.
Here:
10:14
